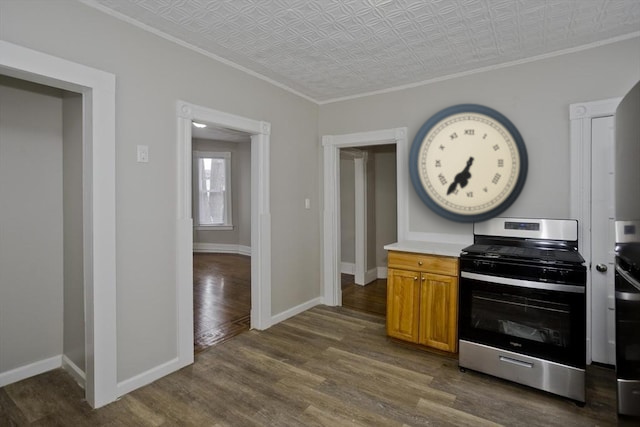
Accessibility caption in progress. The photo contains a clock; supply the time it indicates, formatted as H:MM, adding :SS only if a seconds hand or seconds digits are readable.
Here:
6:36
